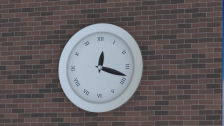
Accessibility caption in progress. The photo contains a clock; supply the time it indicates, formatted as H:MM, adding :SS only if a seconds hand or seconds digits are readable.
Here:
12:18
